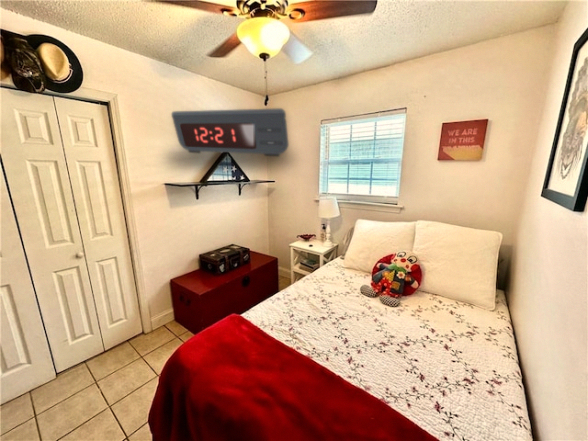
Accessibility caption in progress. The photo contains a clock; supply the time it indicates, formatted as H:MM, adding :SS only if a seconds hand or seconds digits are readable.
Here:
12:21
